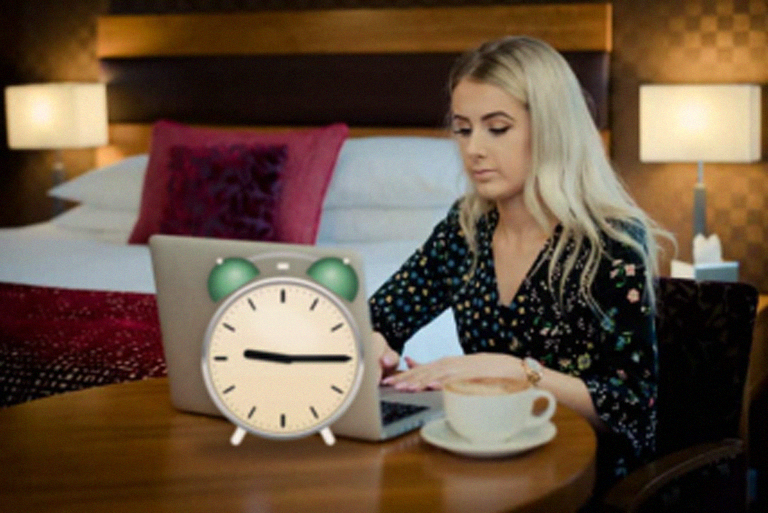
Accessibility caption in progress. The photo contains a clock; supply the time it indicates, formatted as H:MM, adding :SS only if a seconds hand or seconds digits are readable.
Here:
9:15
